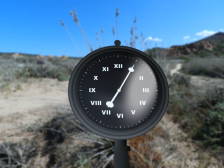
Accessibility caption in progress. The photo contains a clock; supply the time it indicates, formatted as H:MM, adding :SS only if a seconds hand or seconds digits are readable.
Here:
7:05
